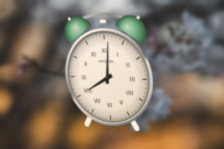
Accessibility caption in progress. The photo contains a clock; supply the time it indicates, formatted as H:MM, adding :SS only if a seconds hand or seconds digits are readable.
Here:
8:01
